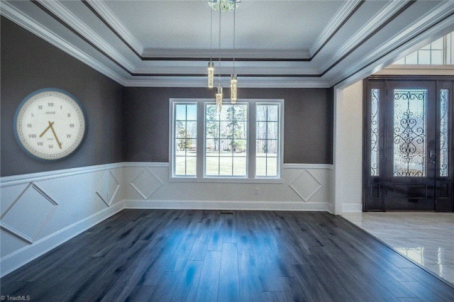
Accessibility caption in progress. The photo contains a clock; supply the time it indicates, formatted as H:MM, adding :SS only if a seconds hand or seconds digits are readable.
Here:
7:26
